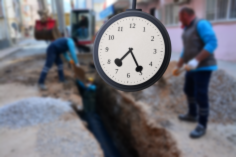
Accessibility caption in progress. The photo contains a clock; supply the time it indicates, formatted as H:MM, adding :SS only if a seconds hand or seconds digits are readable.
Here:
7:25
